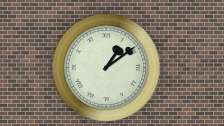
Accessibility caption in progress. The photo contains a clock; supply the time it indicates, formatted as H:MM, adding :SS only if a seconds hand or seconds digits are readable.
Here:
1:09
